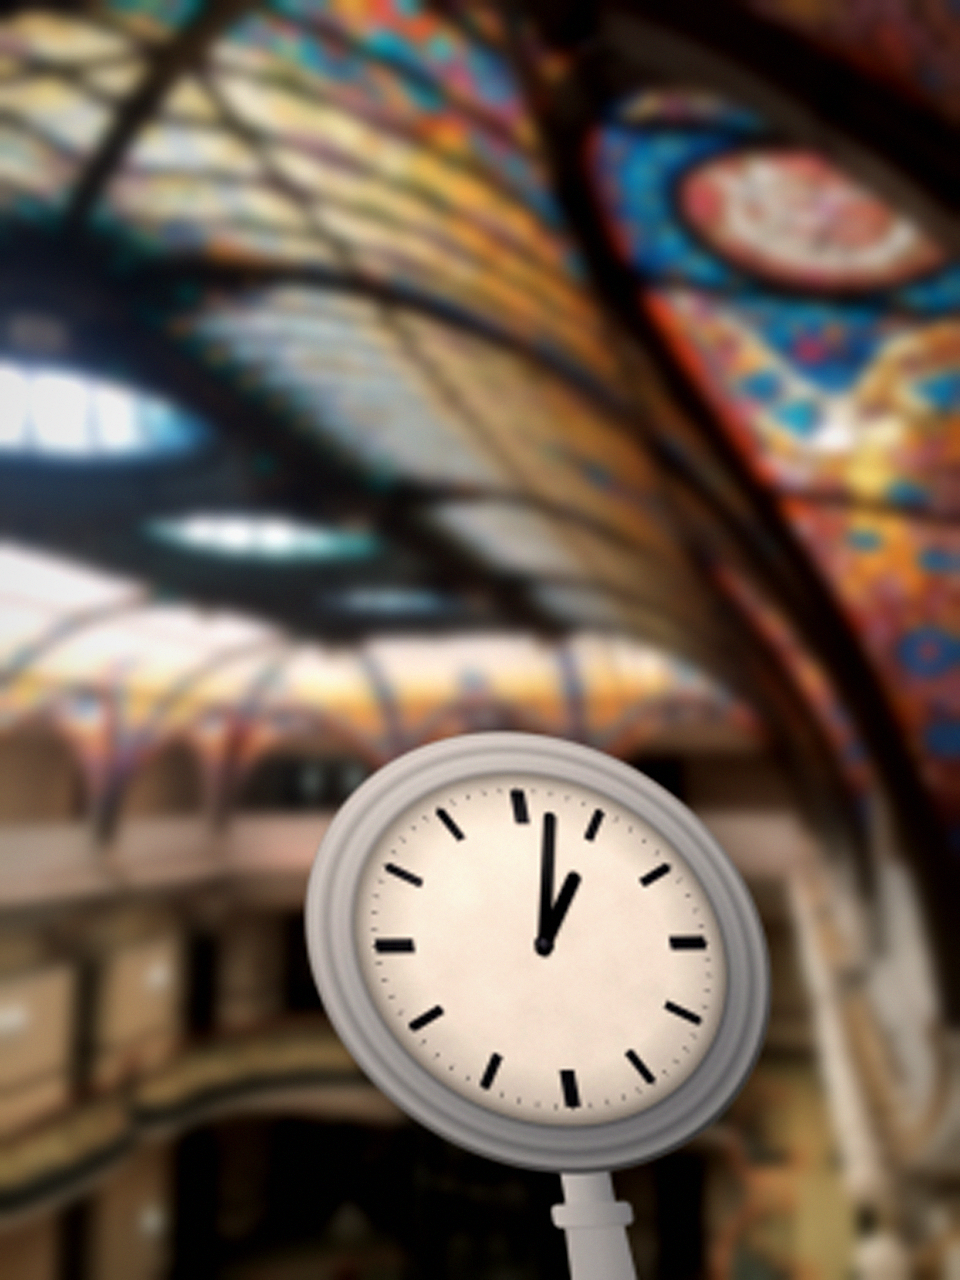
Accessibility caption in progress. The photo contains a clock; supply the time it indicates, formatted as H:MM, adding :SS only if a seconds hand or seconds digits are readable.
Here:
1:02
